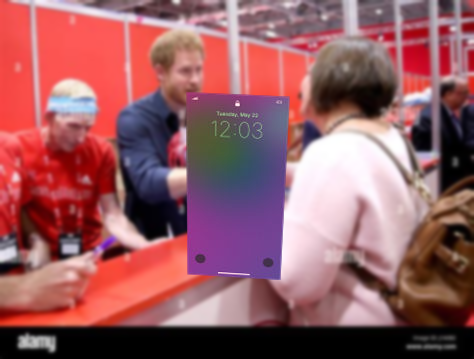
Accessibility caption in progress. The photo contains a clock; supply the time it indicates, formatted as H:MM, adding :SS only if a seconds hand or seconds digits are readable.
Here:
12:03
